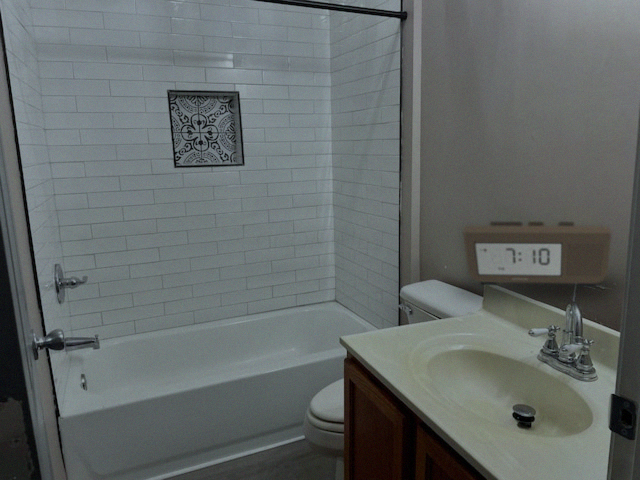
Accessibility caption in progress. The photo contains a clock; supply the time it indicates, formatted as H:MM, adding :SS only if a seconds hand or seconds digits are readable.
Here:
7:10
